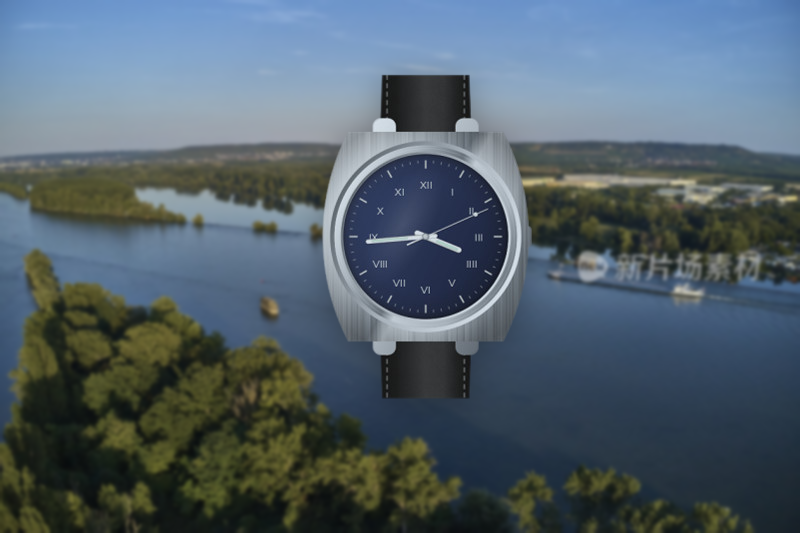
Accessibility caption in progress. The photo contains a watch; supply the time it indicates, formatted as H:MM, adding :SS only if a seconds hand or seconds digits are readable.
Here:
3:44:11
